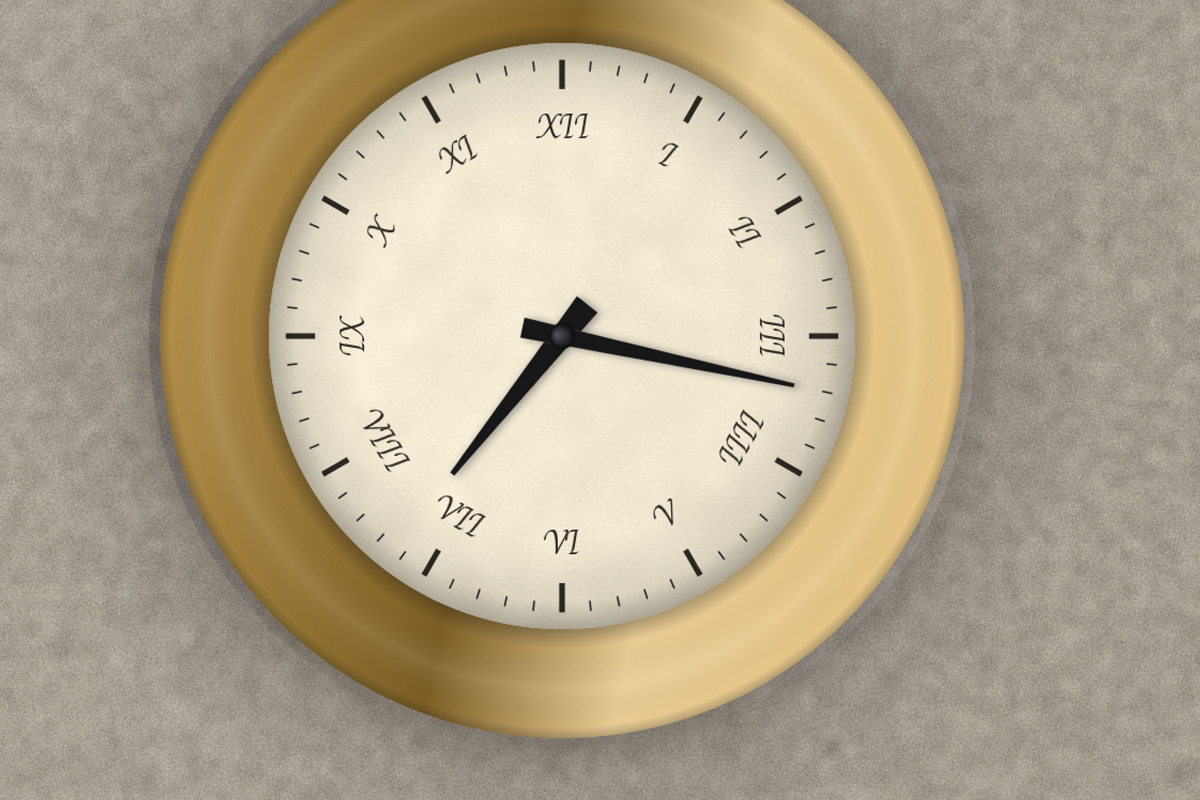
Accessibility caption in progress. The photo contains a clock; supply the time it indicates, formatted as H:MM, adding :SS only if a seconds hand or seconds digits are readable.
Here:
7:17
